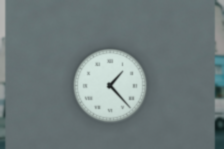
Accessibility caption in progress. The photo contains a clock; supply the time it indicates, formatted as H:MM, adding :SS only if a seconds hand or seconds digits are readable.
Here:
1:23
